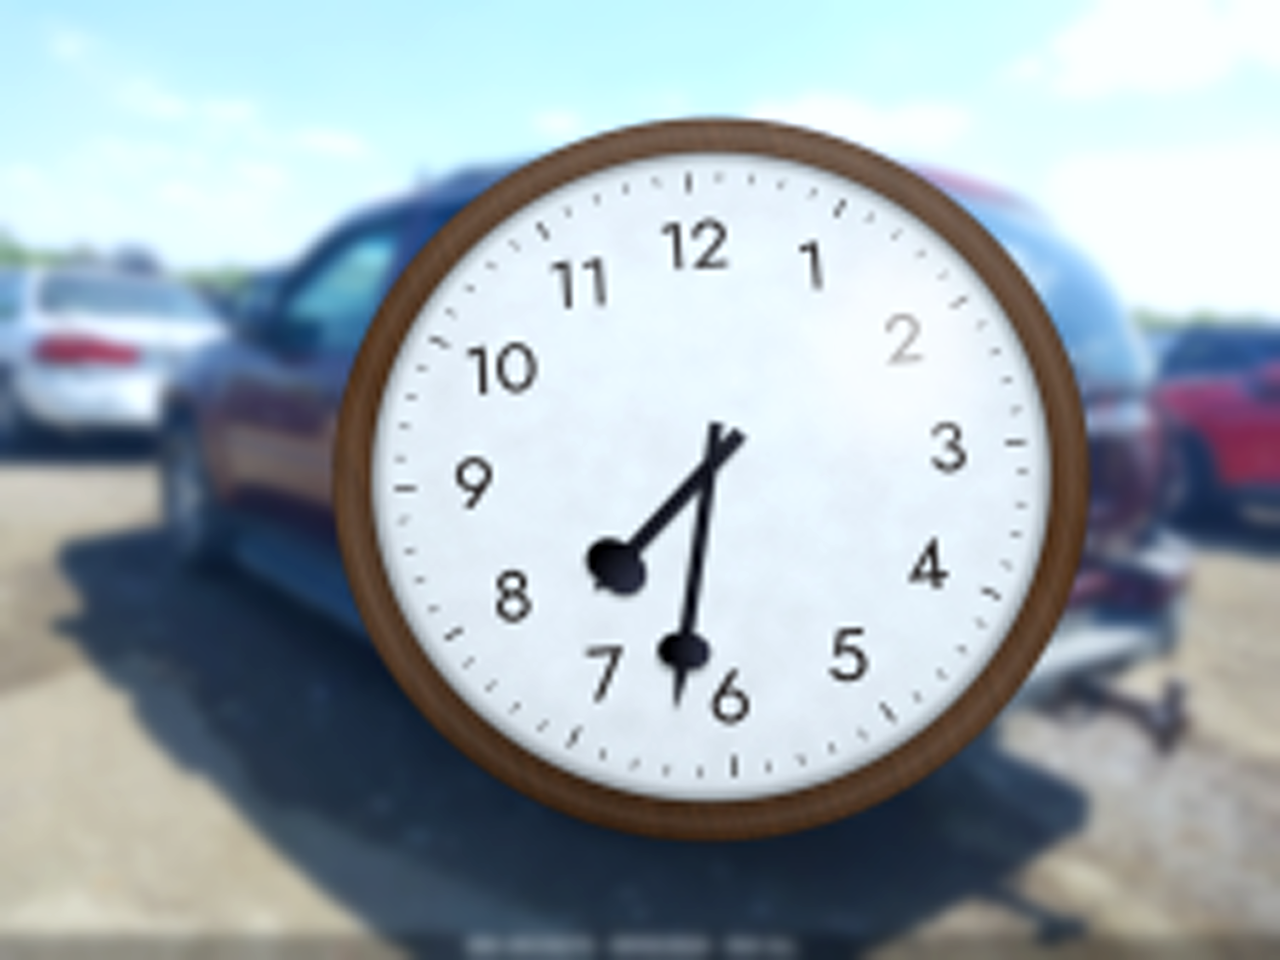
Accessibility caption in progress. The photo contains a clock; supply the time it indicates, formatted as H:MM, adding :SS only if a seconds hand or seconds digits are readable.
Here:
7:32
